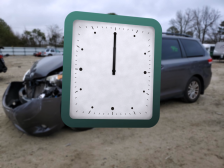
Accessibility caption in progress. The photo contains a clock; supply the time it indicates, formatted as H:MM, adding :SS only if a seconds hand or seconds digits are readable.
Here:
12:00
